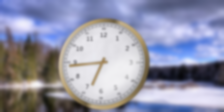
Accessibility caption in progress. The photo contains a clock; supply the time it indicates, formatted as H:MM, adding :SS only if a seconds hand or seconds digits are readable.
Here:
6:44
